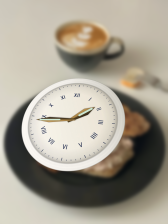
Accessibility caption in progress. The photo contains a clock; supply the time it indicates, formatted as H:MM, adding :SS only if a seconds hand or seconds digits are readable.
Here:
1:44
